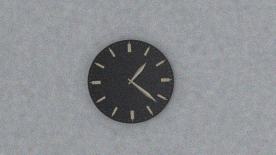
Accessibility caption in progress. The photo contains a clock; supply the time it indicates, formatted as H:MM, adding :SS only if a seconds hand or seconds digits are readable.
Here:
1:22
